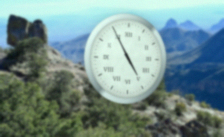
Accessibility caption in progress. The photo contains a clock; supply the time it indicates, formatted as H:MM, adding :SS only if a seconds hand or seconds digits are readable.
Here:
4:55
